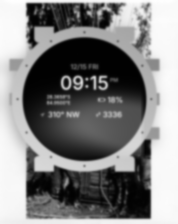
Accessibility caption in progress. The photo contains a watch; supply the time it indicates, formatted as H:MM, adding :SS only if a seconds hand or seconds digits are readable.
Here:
9:15
